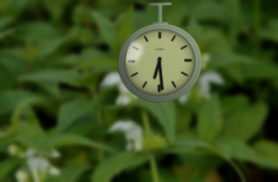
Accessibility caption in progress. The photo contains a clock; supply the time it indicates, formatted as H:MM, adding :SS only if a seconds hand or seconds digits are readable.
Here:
6:29
